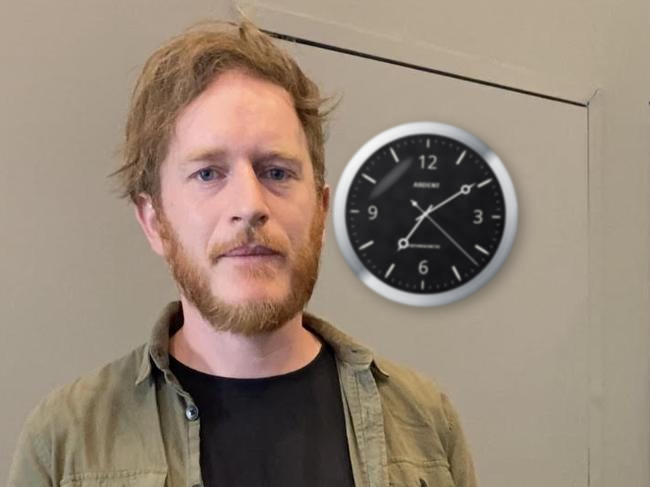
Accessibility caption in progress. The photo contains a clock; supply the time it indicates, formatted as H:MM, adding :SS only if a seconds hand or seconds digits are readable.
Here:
7:09:22
